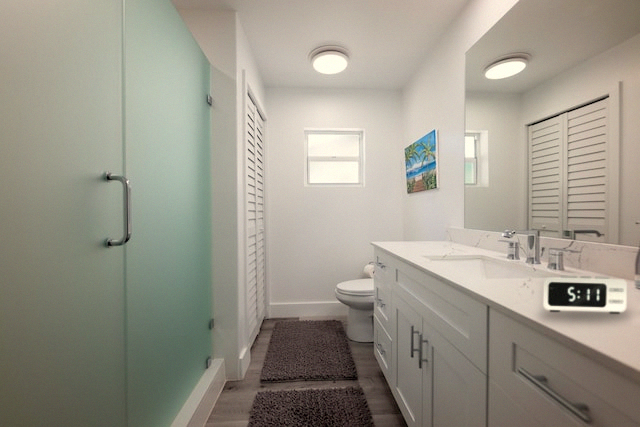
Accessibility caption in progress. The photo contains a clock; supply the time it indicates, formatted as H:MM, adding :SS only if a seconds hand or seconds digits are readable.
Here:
5:11
